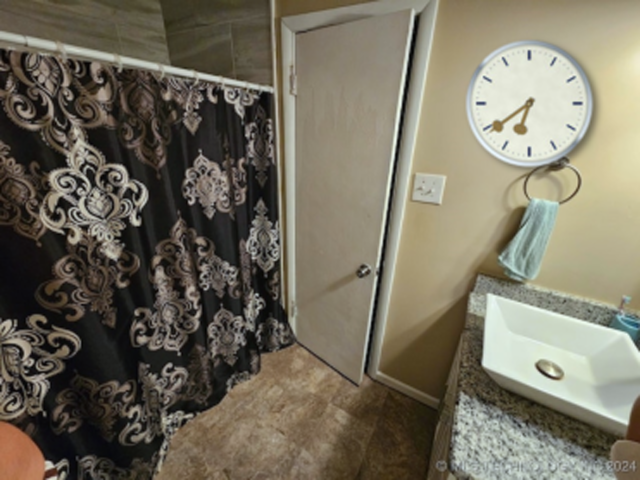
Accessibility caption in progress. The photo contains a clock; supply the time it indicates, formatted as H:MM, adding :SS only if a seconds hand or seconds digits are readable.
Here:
6:39
